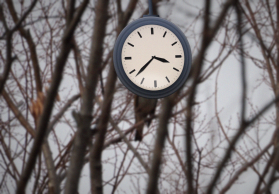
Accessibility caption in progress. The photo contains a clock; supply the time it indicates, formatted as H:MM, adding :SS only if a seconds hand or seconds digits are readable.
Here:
3:38
